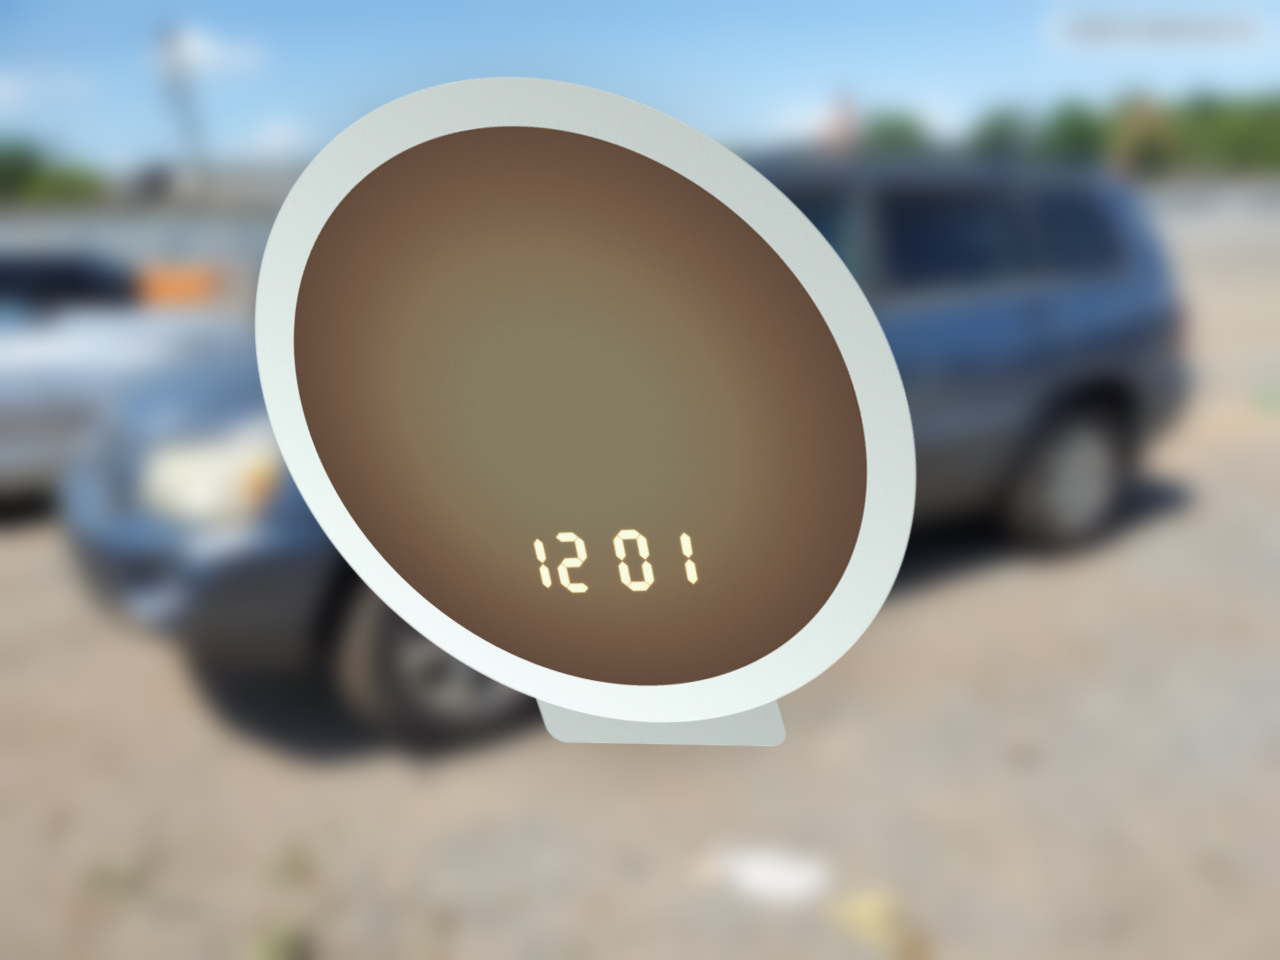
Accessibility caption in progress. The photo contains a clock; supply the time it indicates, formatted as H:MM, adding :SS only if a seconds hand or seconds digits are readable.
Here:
12:01
